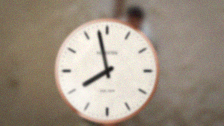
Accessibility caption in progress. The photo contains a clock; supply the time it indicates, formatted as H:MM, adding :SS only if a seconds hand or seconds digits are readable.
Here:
7:58
